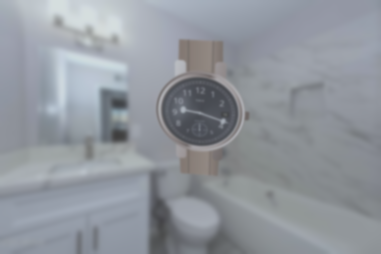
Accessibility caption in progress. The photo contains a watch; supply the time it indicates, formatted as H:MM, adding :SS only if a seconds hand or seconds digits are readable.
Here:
9:18
